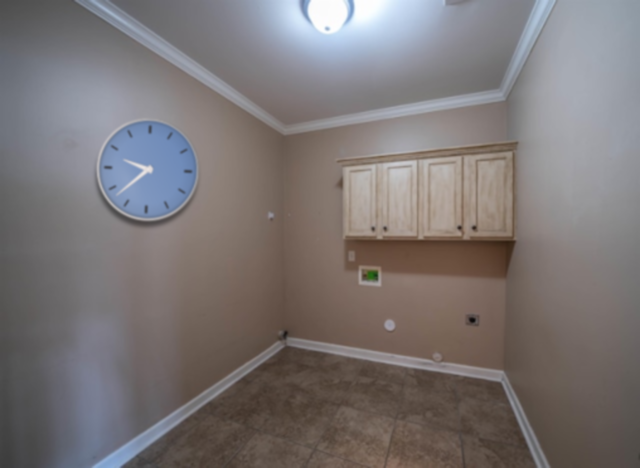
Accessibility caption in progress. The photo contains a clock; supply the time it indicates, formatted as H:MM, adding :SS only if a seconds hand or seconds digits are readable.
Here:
9:38
